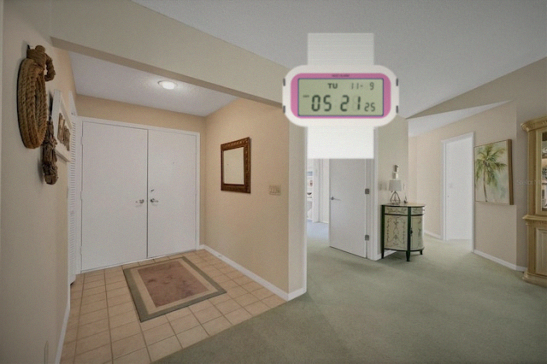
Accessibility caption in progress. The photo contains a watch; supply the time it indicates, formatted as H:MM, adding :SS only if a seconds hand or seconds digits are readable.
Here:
5:21
